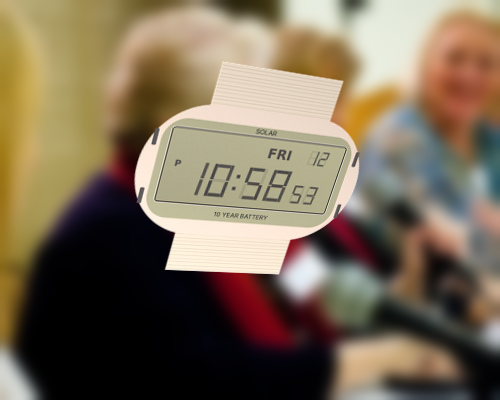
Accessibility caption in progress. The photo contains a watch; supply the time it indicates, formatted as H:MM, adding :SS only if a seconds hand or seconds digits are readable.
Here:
10:58:53
